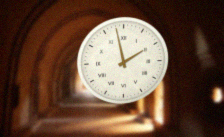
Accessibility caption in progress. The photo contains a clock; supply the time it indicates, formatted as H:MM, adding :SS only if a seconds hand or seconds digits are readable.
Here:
1:58
